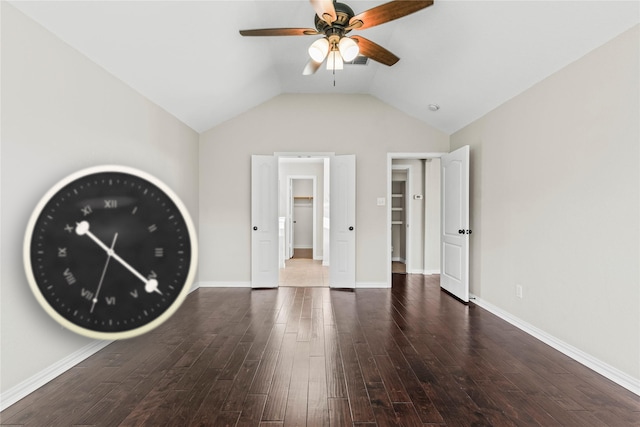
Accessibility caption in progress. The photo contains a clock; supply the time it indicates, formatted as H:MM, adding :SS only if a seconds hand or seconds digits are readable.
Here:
10:21:33
